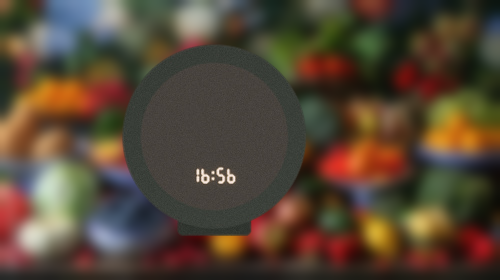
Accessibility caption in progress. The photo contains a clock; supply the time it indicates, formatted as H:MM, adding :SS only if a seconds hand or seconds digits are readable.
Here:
16:56
